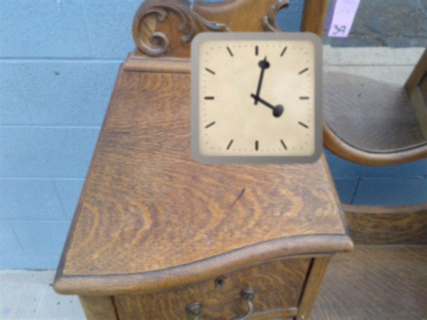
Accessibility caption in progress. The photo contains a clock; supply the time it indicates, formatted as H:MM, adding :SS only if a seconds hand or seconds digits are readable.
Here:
4:02
